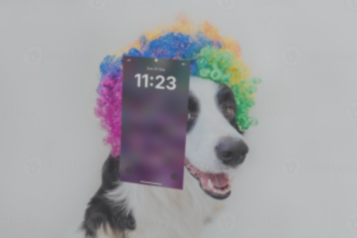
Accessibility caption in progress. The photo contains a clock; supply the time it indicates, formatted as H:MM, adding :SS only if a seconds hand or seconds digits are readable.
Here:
11:23
